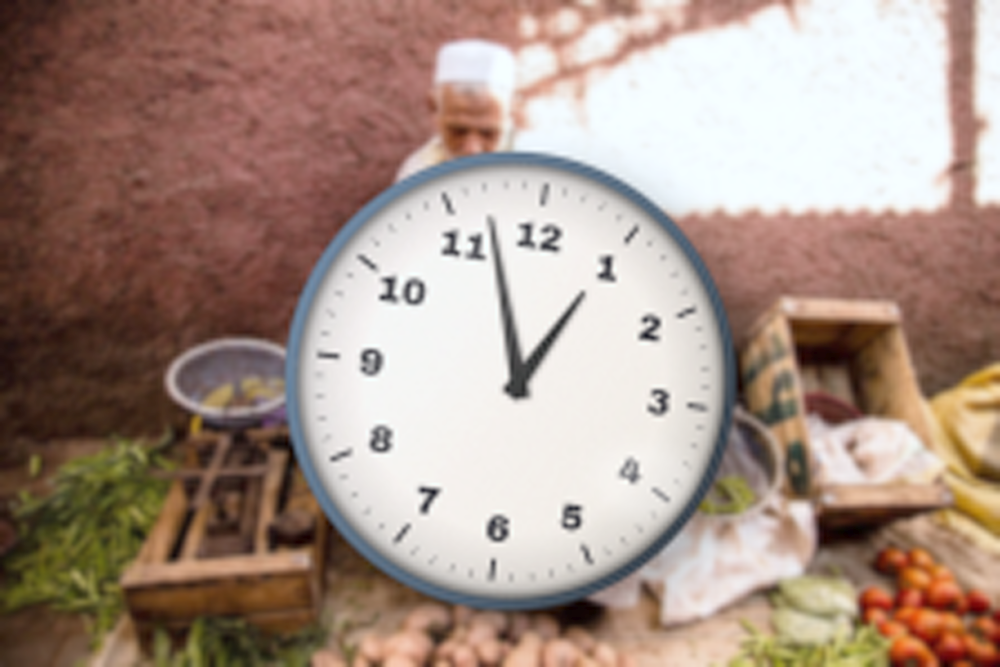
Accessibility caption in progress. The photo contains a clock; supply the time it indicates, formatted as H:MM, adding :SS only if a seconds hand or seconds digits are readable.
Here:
12:57
